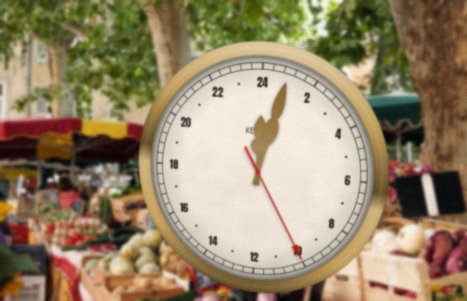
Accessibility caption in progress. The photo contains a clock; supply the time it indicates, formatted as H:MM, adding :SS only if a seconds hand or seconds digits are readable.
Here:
0:02:25
